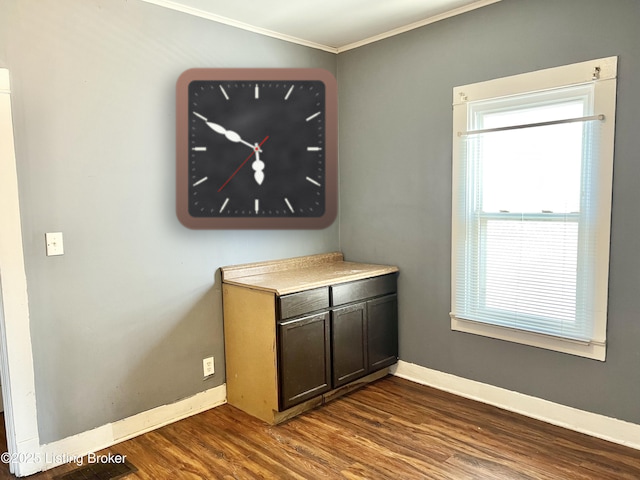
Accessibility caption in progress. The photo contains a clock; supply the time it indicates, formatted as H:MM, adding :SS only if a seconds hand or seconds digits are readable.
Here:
5:49:37
